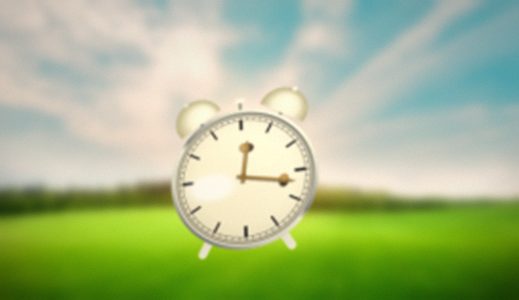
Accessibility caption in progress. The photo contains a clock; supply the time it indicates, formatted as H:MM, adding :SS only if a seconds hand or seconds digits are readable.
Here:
12:17
